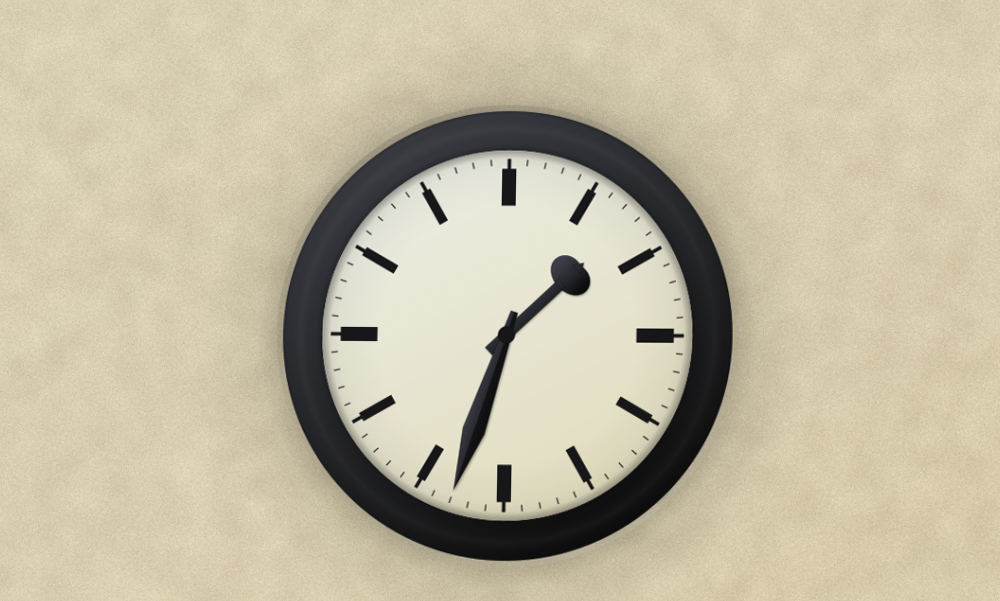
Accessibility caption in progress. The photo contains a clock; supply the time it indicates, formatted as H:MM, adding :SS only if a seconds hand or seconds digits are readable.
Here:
1:33
